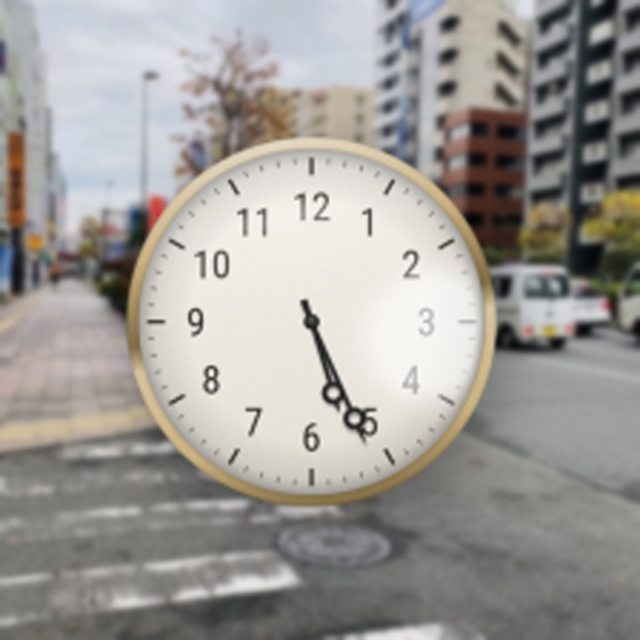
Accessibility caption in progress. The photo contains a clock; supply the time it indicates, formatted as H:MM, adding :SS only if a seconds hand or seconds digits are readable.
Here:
5:26
